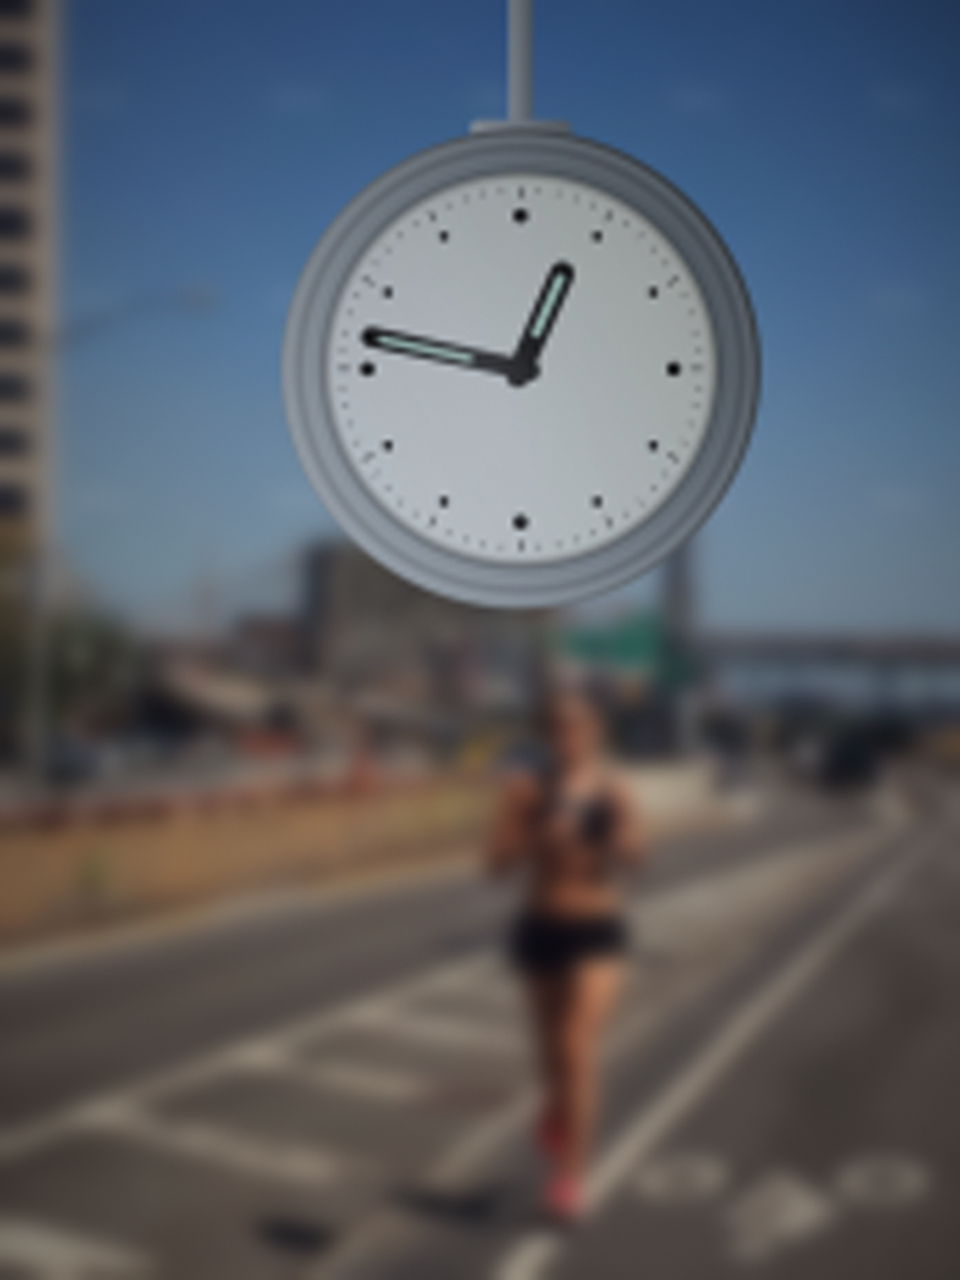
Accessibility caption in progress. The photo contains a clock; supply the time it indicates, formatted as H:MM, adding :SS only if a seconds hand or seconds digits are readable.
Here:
12:47
